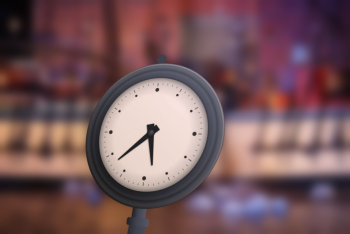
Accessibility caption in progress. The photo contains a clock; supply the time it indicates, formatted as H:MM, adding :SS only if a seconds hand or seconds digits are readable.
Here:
5:38
